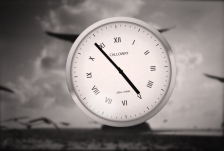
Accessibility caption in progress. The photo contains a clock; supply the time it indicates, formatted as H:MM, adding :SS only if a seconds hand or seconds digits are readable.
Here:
4:54
